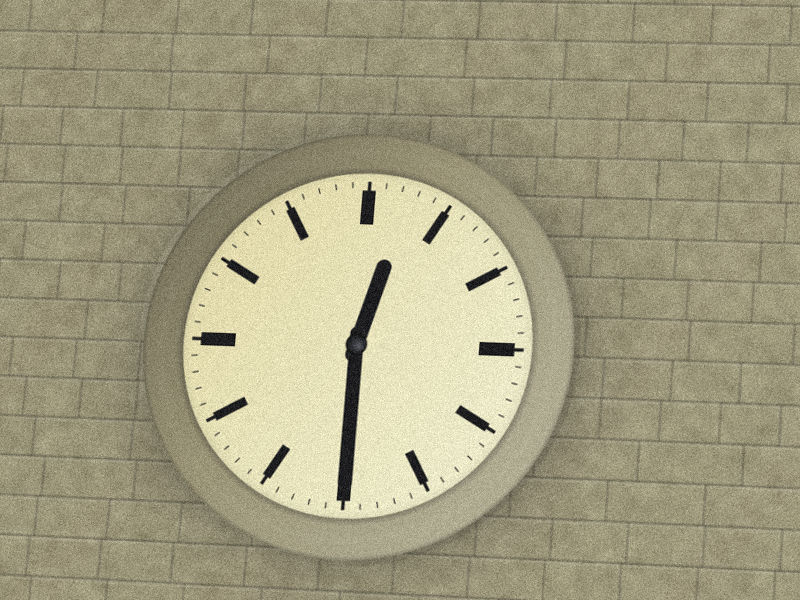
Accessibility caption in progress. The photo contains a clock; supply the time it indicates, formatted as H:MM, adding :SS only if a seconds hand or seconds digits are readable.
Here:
12:30
